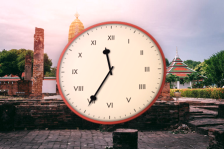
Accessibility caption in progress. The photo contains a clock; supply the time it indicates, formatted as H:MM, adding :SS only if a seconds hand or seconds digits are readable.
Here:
11:35
